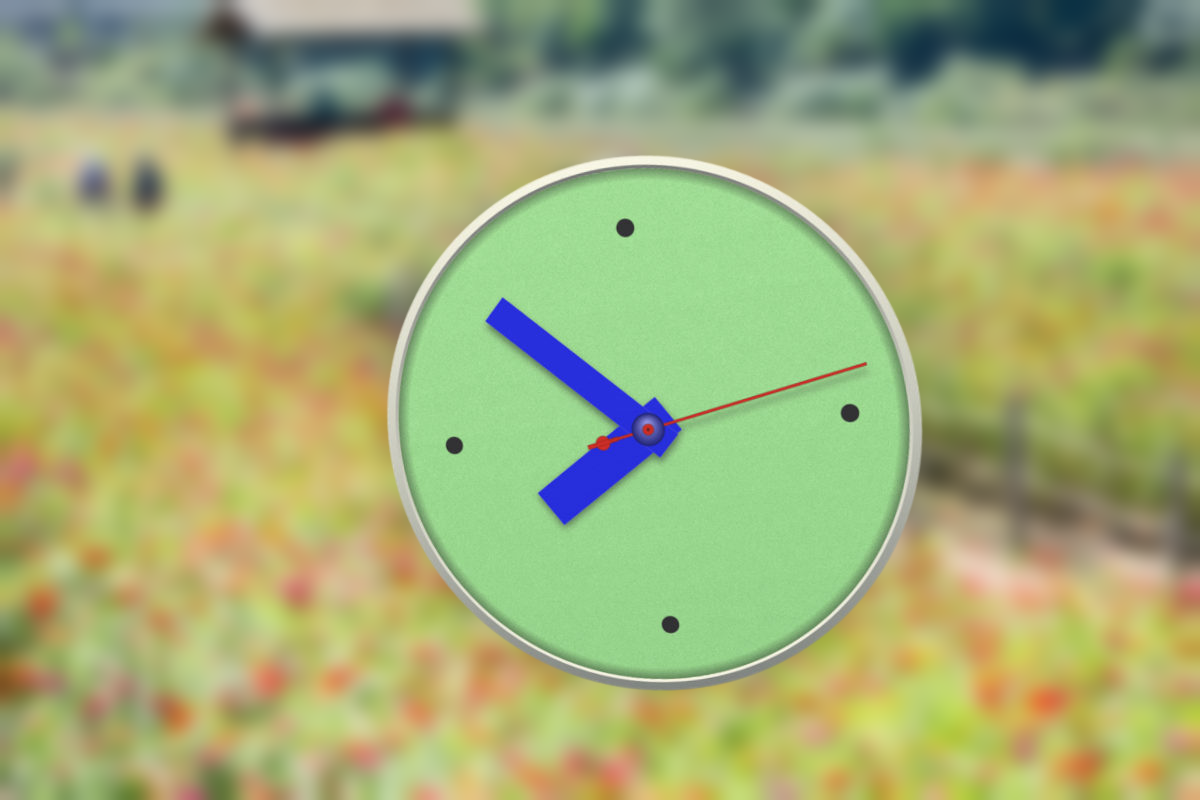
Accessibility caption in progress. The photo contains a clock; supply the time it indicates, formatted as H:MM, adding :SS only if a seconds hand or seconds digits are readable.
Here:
7:52:13
